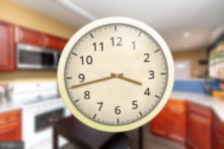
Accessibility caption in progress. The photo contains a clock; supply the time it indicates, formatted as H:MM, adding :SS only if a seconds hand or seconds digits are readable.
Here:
3:43
